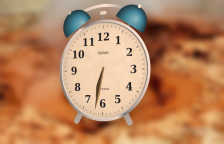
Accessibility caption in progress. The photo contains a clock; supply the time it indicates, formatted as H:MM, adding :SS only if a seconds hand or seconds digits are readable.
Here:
6:32
